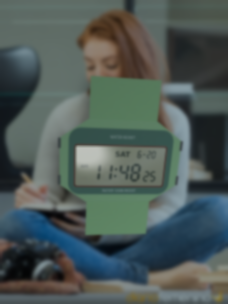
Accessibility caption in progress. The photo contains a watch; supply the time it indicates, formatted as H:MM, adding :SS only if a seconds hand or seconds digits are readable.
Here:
11:48
